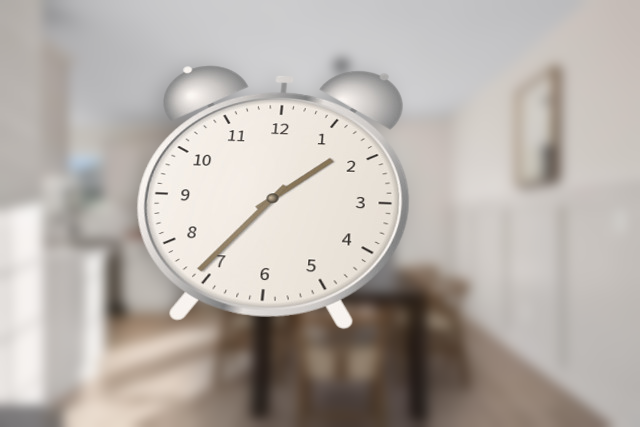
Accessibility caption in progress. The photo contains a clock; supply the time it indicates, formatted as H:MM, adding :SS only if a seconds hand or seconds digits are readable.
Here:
1:36
